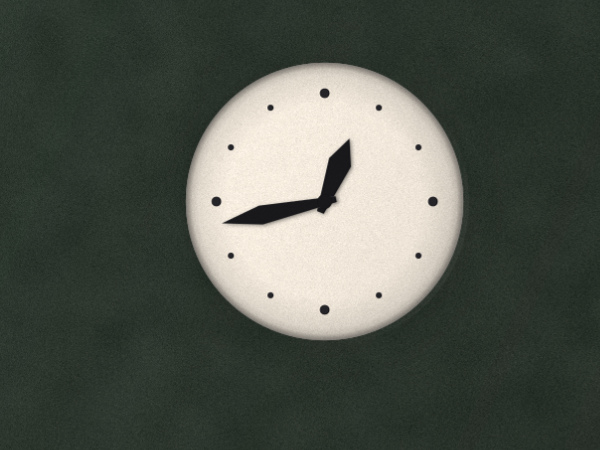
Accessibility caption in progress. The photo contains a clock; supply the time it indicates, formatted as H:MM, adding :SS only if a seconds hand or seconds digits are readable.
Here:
12:43
